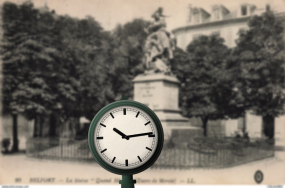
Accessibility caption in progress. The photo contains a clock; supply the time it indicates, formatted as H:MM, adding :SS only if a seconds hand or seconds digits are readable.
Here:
10:14
